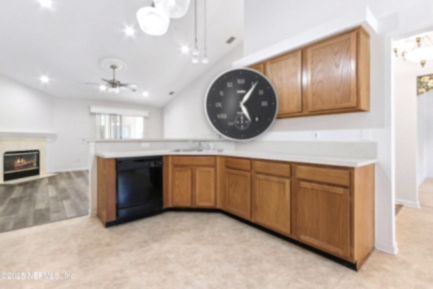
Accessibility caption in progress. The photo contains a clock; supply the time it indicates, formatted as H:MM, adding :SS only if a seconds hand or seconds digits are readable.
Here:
5:06
